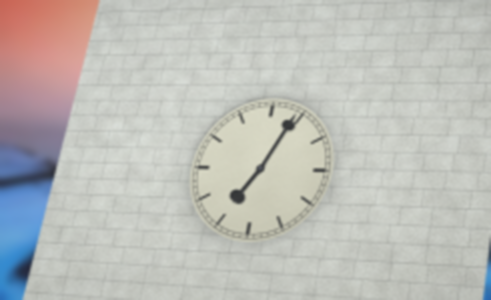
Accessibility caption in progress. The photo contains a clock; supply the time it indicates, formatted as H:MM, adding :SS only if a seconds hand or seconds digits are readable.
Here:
7:04
